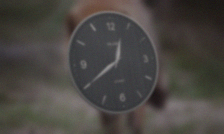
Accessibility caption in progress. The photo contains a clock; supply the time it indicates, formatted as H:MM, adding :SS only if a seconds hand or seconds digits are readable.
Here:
12:40
